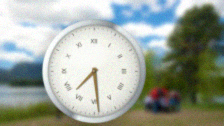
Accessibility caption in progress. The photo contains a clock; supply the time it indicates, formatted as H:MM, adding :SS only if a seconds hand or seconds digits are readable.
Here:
7:29
